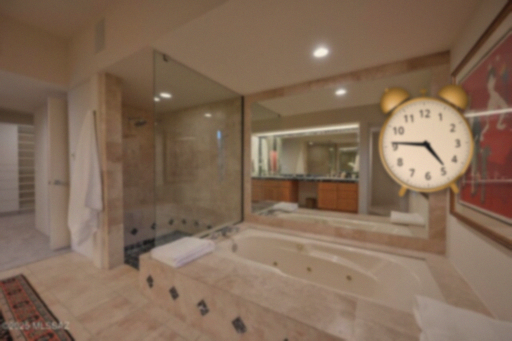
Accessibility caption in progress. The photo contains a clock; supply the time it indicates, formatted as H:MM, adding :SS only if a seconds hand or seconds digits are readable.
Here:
4:46
